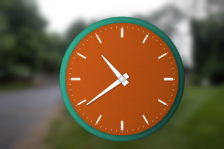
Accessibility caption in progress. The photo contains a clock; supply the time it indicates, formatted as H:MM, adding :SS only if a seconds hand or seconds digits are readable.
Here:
10:39
